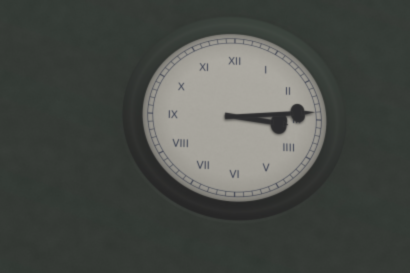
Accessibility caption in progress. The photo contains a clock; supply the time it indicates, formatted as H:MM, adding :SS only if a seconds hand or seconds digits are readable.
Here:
3:14
